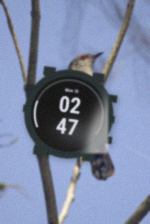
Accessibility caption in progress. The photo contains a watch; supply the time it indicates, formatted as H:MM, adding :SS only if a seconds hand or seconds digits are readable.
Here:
2:47
